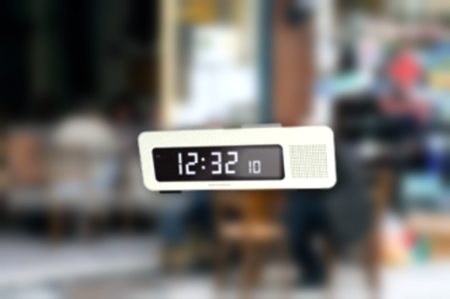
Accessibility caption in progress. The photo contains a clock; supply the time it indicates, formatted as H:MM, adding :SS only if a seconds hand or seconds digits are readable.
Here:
12:32:10
